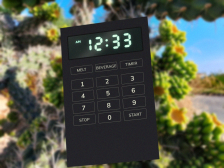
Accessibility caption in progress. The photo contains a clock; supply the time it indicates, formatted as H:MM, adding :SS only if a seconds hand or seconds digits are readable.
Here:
12:33
